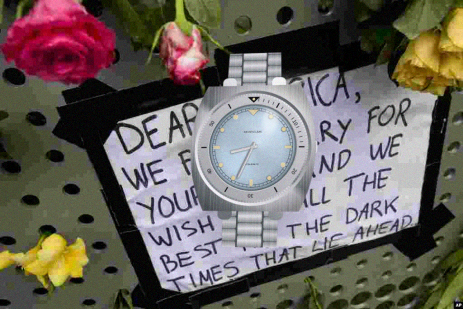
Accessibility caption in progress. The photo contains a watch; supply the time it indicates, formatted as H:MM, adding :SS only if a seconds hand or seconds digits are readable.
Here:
8:34
